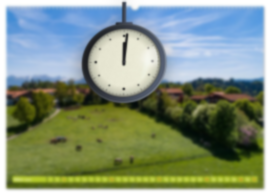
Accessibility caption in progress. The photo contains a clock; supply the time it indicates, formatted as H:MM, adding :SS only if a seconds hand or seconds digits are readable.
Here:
12:01
